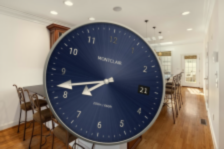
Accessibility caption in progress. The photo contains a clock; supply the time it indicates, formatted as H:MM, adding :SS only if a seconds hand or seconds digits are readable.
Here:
7:42
